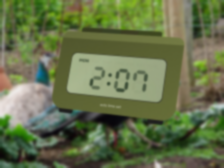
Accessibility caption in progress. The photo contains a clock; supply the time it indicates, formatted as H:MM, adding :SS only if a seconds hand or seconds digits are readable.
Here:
2:07
